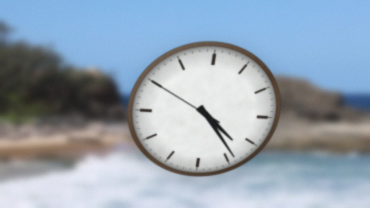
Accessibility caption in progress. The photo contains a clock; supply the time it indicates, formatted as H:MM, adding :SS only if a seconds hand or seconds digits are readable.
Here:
4:23:50
